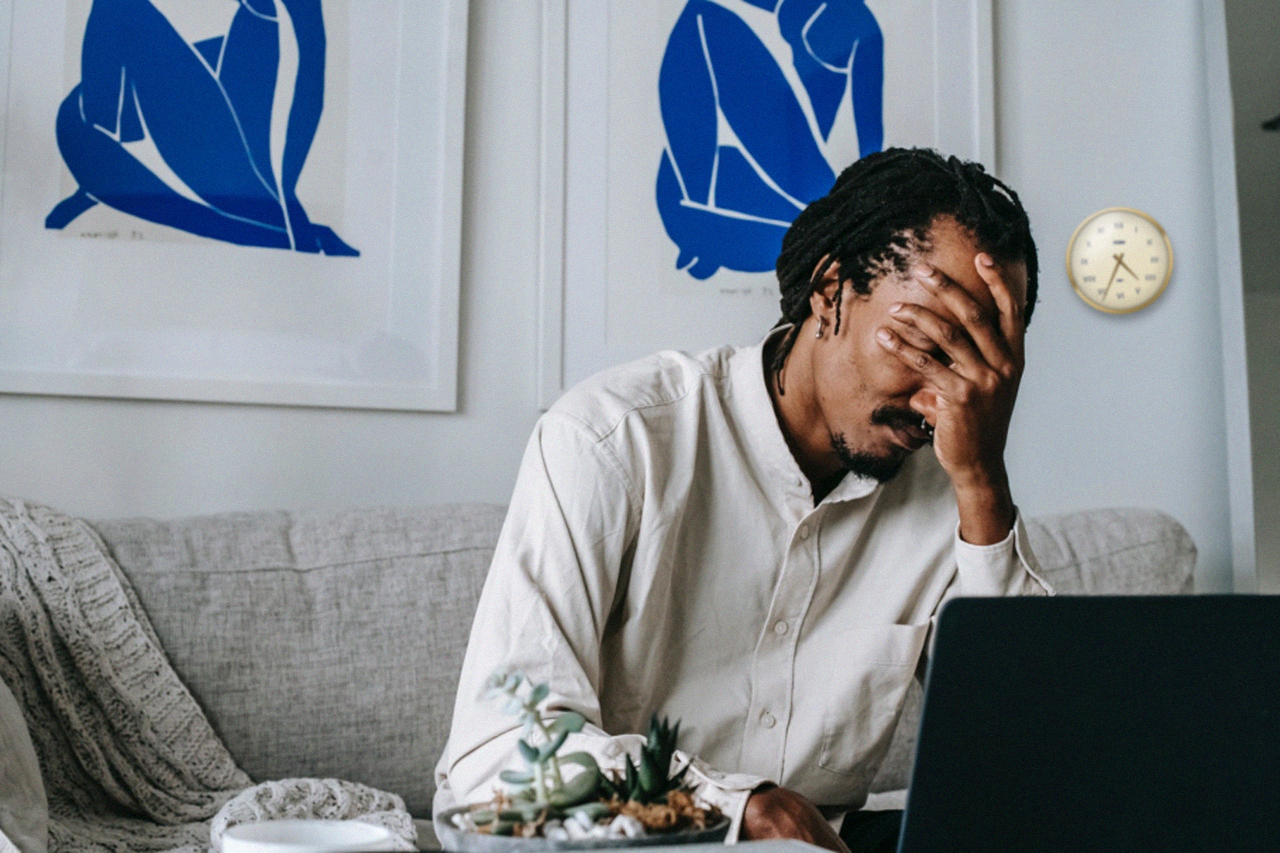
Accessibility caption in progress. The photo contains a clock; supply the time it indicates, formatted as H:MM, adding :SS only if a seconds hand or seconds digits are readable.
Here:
4:34
